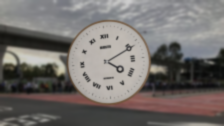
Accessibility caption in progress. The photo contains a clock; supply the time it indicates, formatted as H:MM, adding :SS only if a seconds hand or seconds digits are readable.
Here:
4:11
